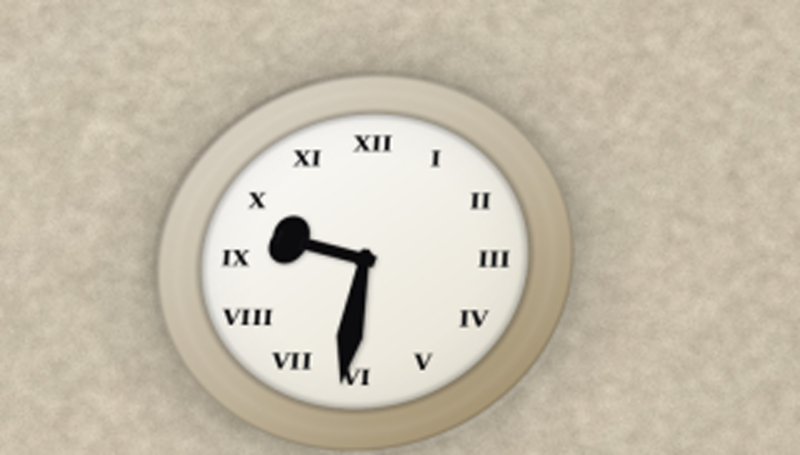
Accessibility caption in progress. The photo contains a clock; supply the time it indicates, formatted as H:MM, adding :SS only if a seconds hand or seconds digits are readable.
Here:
9:31
